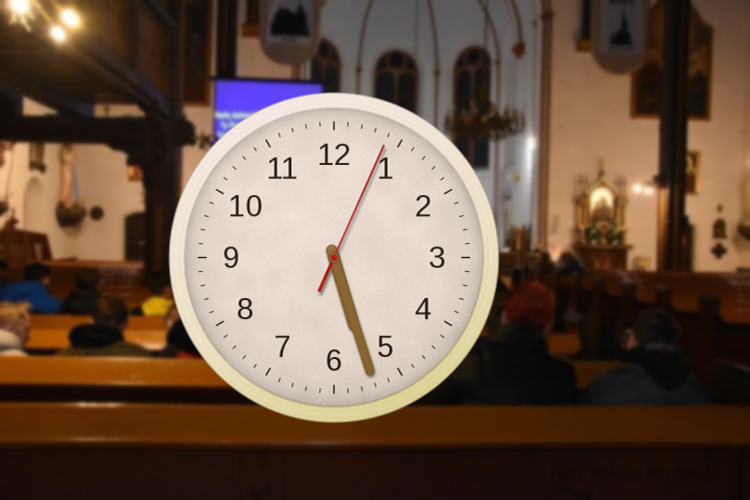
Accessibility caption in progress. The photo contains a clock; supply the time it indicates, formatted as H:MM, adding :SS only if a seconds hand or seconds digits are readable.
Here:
5:27:04
